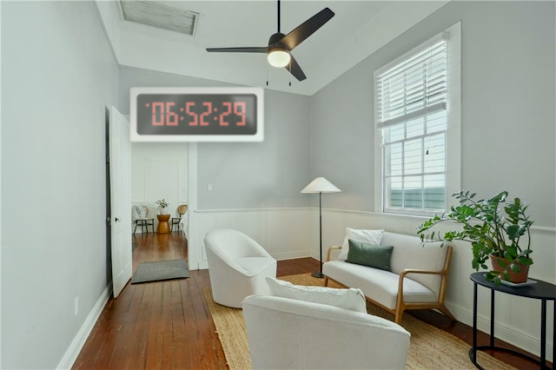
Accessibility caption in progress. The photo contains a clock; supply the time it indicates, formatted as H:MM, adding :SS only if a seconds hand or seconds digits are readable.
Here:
6:52:29
